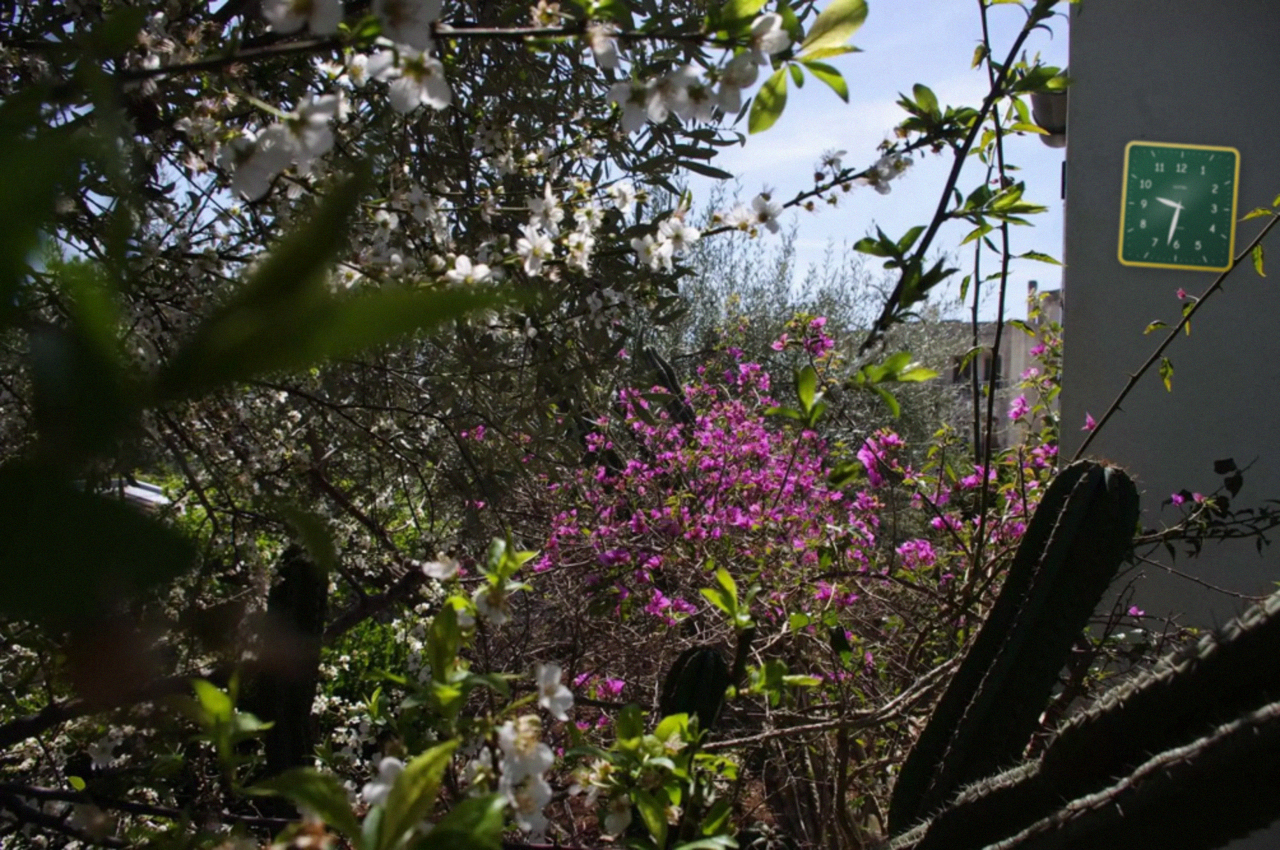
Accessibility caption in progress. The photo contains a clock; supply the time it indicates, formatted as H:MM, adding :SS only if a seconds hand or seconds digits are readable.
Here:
9:32
